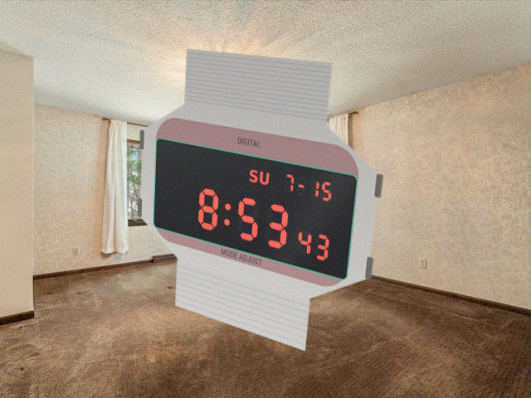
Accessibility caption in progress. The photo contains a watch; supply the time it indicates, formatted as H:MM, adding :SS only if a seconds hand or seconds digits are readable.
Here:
8:53:43
